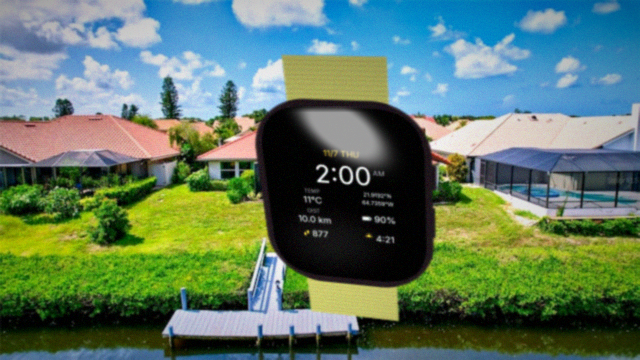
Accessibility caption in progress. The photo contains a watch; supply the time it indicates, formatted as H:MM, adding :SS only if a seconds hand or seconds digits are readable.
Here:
2:00
